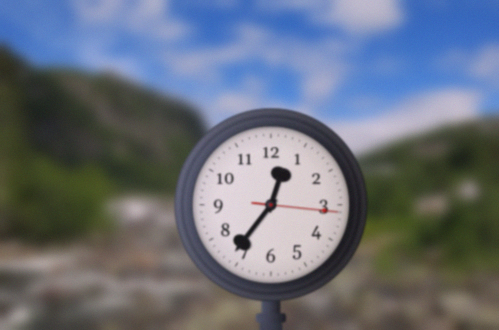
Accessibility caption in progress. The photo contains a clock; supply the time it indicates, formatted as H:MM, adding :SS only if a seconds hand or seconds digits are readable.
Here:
12:36:16
